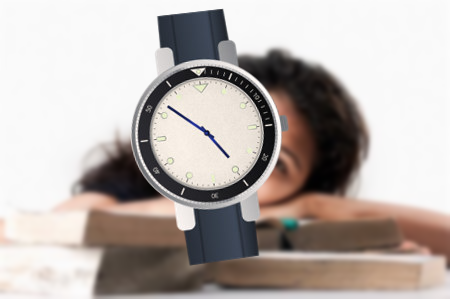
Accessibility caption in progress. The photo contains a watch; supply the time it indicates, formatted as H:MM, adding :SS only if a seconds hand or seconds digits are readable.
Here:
4:52
